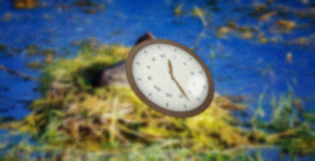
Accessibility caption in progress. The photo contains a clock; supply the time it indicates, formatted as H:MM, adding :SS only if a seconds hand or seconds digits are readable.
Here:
12:28
